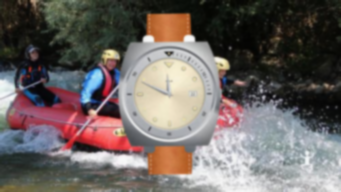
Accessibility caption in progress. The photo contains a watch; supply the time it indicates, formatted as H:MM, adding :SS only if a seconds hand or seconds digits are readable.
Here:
11:49
